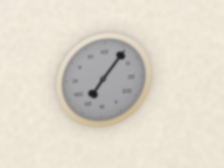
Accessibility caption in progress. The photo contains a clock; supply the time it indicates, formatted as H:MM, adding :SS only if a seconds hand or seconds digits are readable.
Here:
7:06
